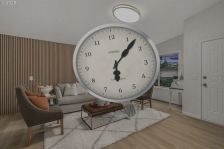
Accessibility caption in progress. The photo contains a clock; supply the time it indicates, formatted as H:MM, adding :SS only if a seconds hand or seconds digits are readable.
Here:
6:07
